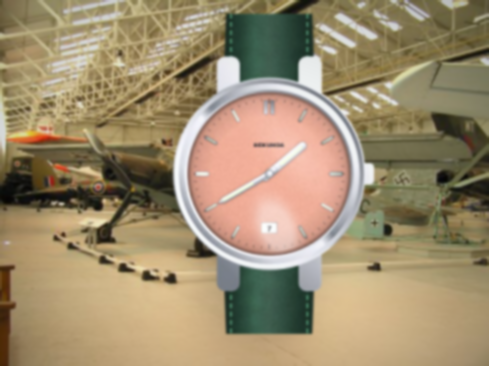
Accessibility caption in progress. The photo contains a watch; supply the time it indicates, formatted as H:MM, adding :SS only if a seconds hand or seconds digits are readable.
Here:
1:40
